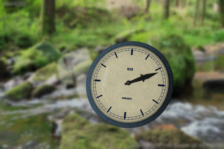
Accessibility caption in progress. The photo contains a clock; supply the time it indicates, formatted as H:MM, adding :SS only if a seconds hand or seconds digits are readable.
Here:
2:11
